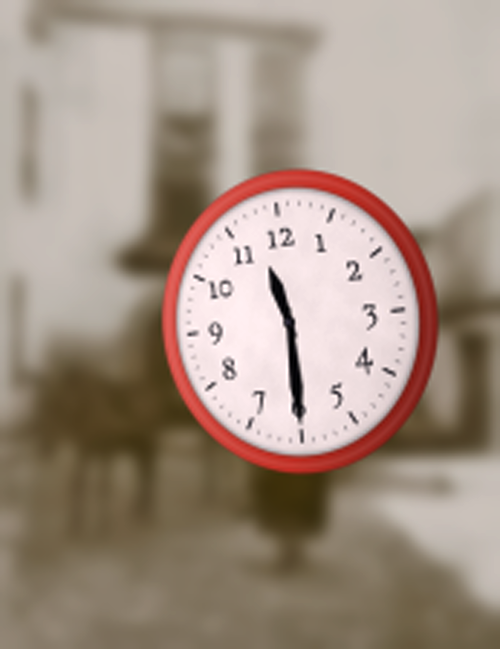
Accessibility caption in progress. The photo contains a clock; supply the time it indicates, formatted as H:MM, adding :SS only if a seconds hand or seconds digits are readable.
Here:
11:30
